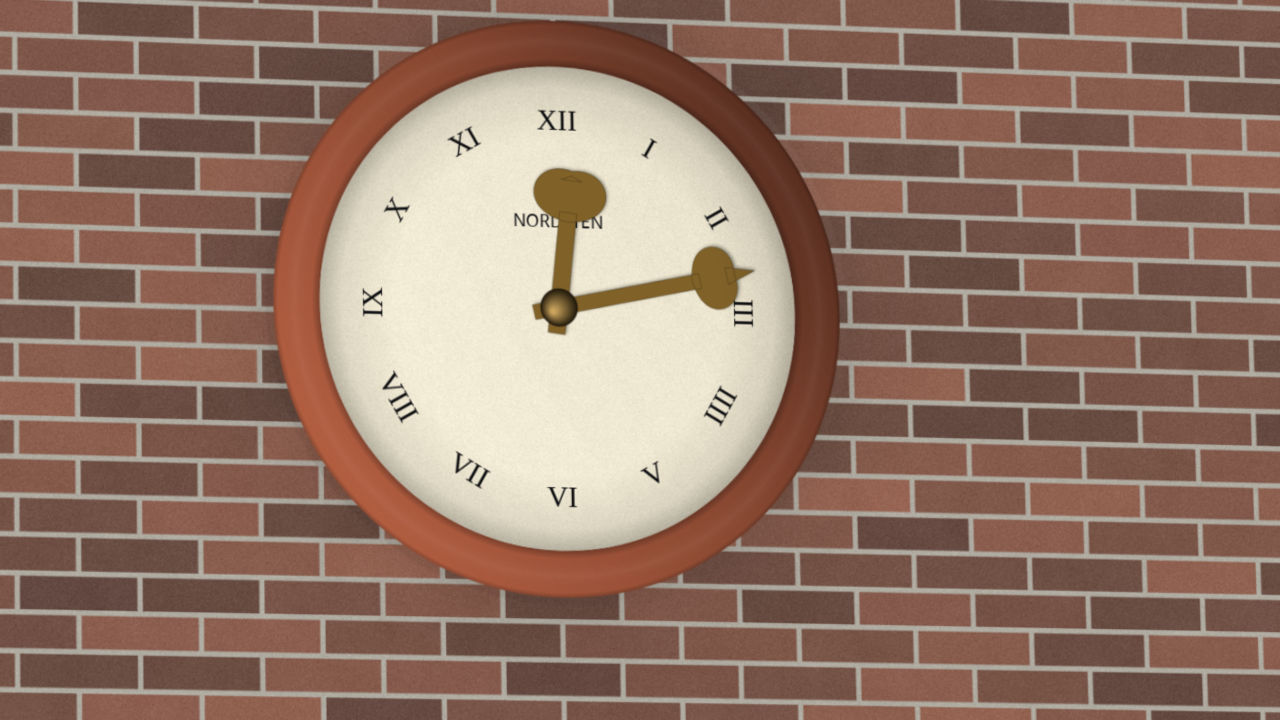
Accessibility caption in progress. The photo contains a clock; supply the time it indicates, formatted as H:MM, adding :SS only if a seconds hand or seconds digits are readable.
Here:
12:13
